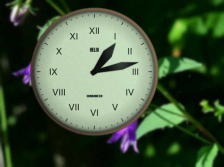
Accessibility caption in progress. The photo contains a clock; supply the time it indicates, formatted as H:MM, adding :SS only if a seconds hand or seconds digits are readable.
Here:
1:13
